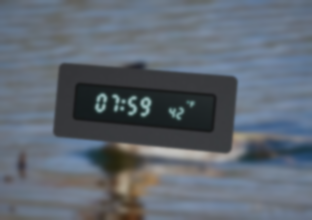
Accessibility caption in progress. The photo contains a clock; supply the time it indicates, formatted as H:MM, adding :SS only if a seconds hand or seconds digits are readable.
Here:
7:59
